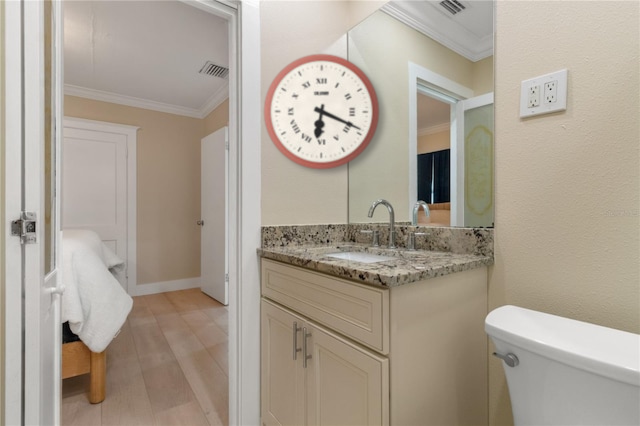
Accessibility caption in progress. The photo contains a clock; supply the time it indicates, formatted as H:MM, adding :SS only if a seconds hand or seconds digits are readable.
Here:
6:19
